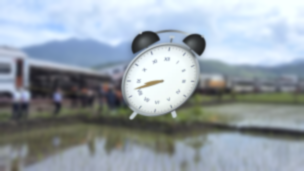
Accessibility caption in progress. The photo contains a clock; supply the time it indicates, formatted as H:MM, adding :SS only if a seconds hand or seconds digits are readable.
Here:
8:42
